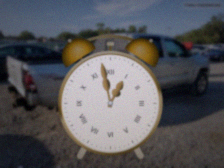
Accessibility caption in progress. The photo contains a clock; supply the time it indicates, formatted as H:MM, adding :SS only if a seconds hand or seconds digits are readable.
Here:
12:58
